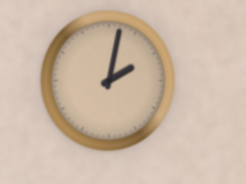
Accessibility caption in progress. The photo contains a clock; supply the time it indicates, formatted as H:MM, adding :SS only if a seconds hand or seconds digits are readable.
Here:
2:02
